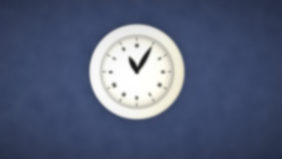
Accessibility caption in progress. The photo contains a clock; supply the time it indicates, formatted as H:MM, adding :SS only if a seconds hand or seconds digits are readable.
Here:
11:05
